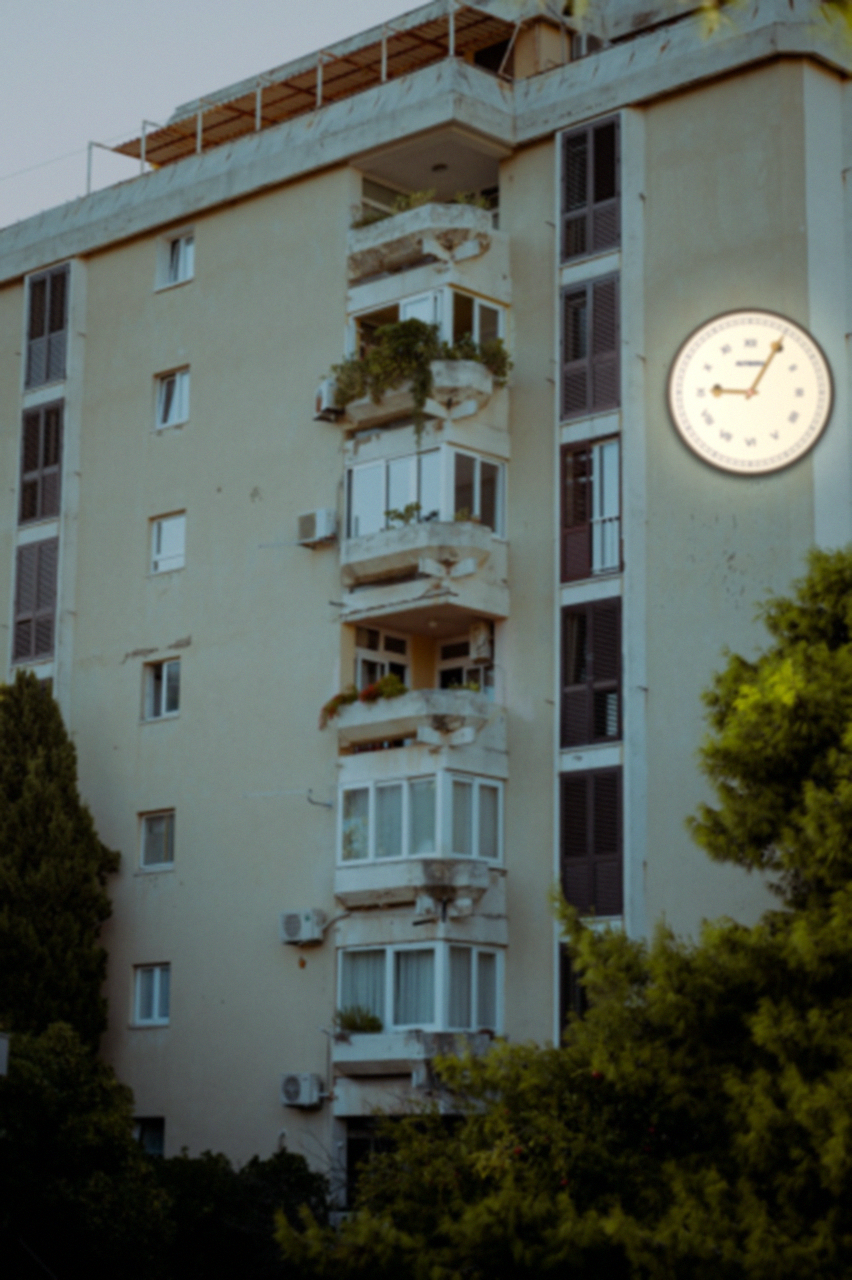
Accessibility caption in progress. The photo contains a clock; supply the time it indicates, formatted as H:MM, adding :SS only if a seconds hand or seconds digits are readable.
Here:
9:05
